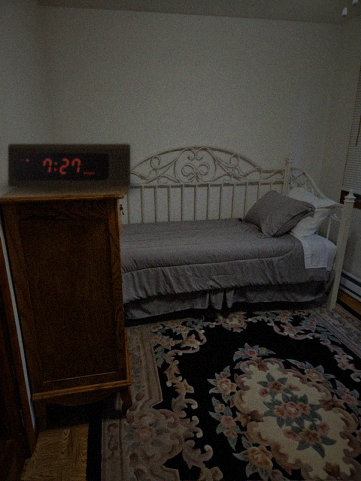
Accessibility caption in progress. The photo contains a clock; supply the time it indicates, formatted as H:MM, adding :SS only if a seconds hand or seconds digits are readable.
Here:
7:27
